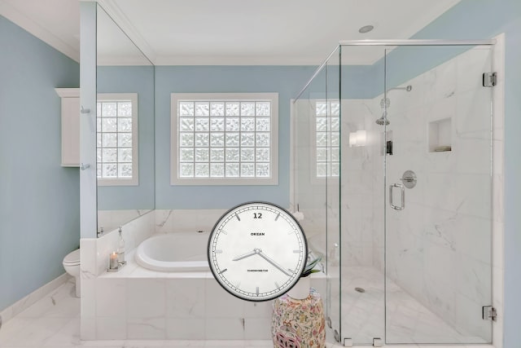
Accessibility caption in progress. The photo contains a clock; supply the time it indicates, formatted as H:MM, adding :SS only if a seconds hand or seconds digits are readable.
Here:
8:21
